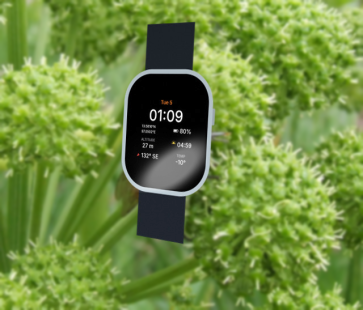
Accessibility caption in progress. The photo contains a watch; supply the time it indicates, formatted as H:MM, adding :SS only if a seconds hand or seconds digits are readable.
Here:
1:09
